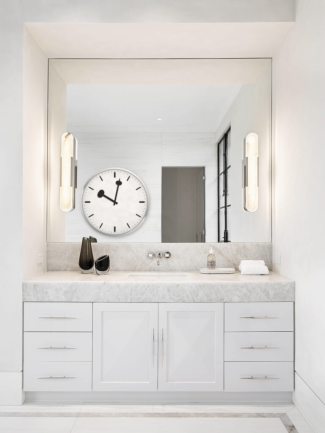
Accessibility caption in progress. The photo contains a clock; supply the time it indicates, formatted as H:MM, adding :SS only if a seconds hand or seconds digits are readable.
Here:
10:02
